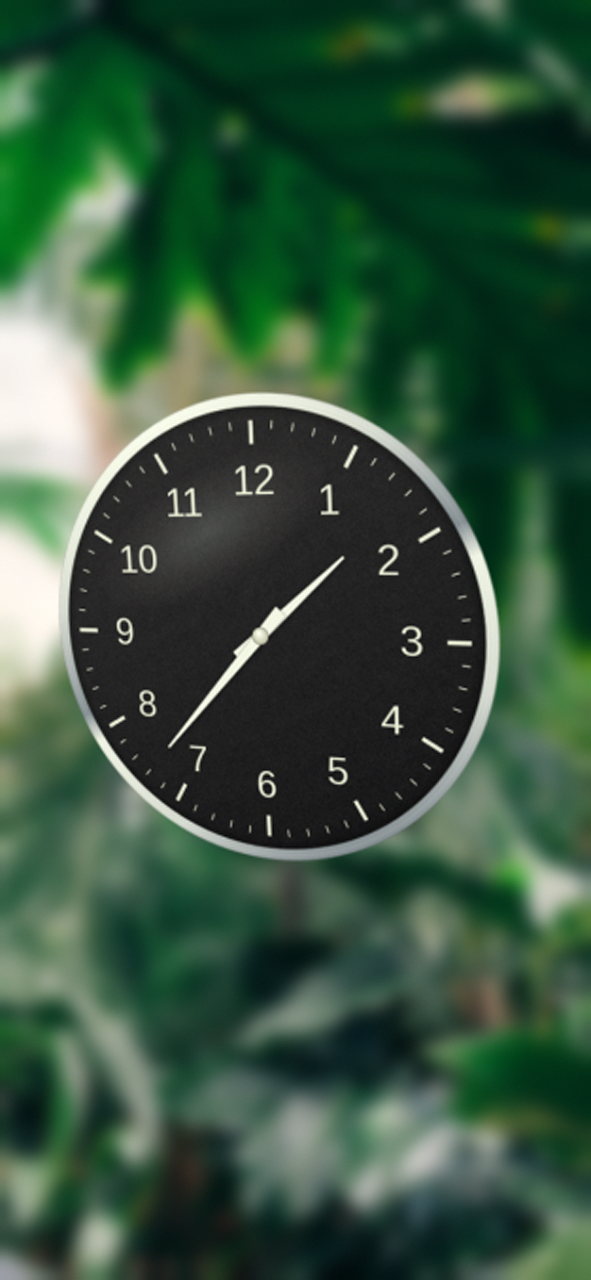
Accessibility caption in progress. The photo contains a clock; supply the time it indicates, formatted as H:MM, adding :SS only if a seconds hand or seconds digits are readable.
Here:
1:37
